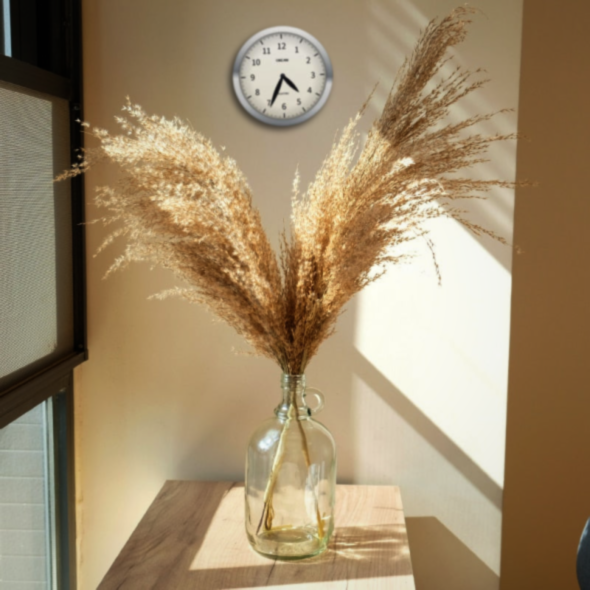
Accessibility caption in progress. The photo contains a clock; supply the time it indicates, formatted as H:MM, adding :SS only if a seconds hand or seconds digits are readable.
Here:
4:34
